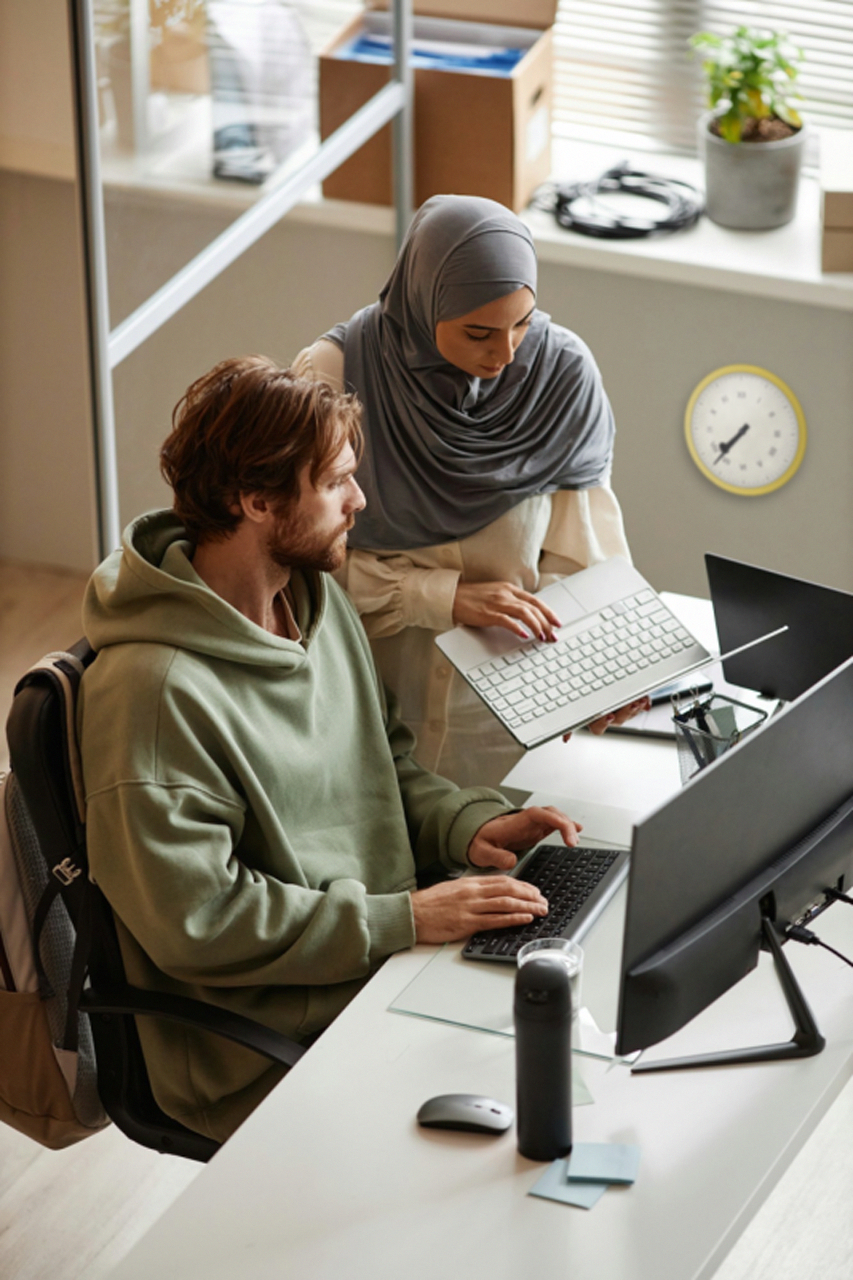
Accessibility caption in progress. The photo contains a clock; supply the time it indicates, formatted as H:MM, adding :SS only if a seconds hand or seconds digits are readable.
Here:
7:37
